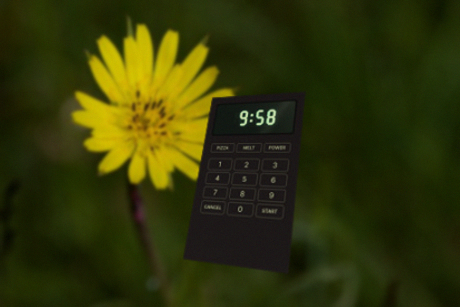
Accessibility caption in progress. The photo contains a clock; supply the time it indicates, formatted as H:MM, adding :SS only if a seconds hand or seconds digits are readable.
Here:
9:58
